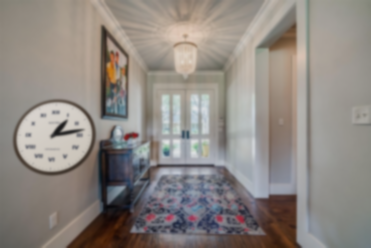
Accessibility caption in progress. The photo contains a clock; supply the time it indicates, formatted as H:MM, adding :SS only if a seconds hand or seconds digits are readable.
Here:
1:13
